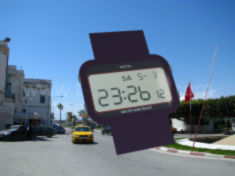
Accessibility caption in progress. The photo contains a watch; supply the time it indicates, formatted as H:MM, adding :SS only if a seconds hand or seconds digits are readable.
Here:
23:26
